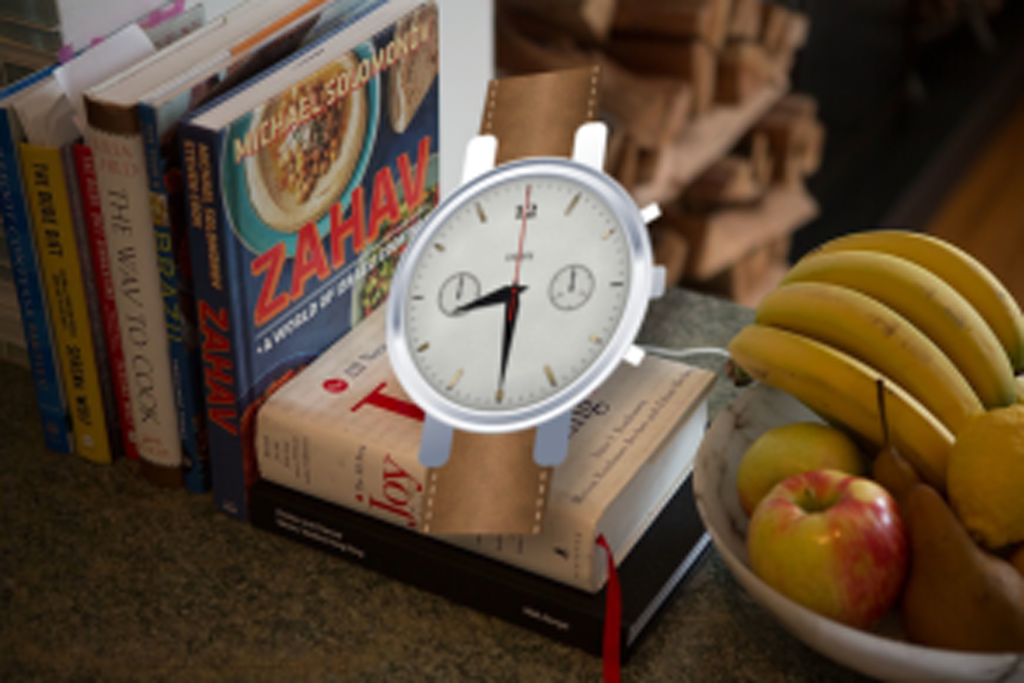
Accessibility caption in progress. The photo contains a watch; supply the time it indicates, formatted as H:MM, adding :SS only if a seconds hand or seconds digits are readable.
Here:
8:30
